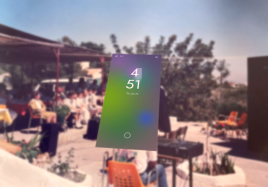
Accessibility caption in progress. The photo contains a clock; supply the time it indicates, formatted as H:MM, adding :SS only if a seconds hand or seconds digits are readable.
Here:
4:51
